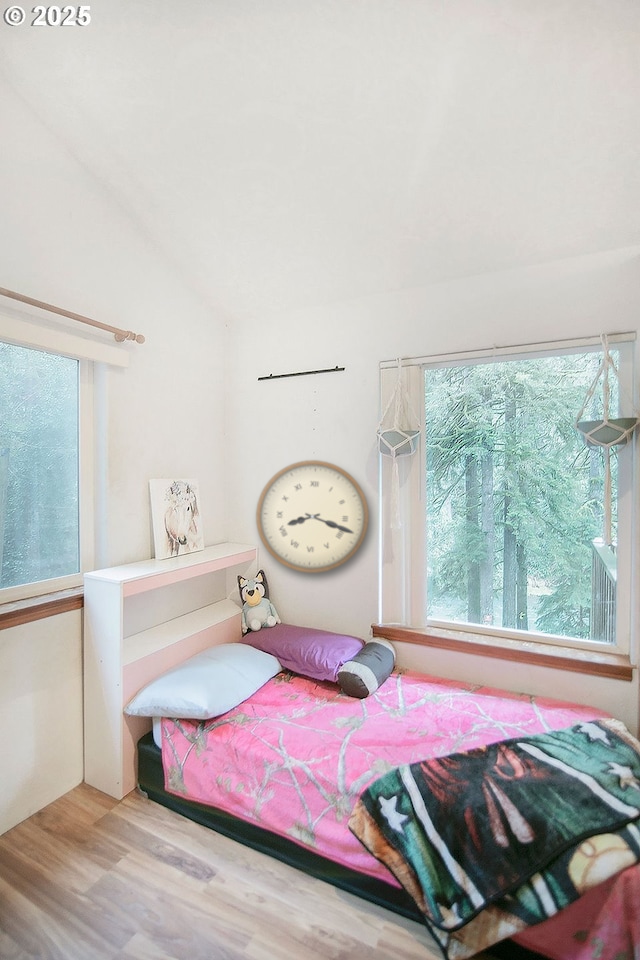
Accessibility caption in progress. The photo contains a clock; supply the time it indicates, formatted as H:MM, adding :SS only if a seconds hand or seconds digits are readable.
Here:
8:18
